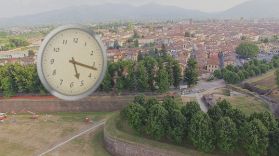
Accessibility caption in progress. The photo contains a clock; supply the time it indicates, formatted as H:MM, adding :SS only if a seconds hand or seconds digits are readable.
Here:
5:17
